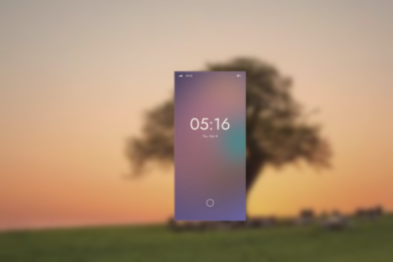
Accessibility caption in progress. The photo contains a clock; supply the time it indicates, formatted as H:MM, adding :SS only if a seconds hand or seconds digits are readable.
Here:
5:16
